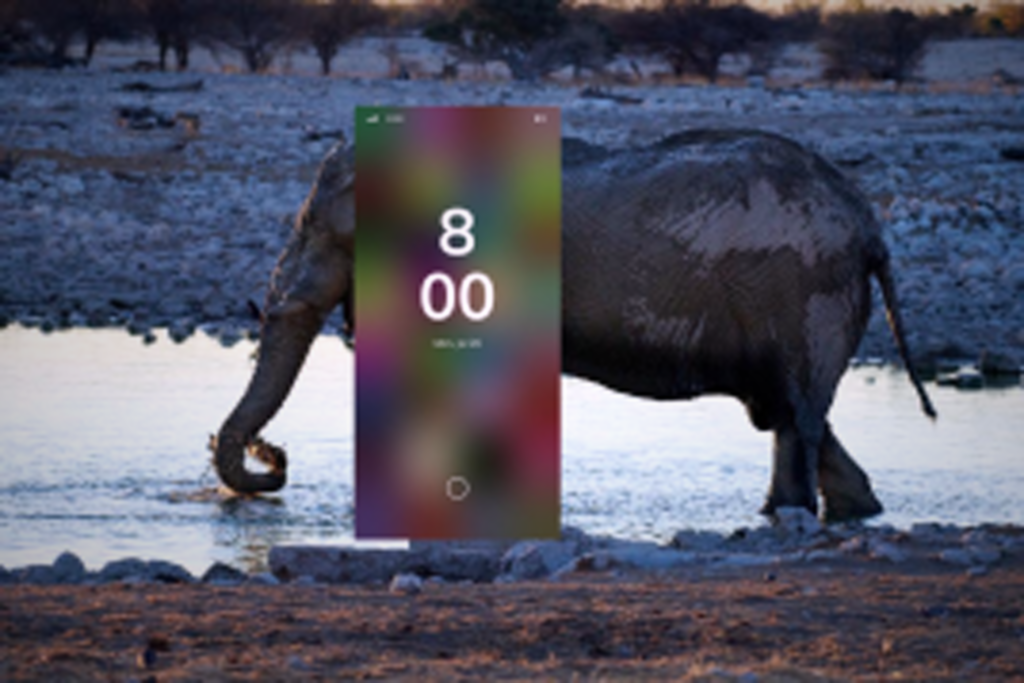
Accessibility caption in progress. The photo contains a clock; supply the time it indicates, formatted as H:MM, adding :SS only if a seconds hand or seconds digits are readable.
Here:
8:00
